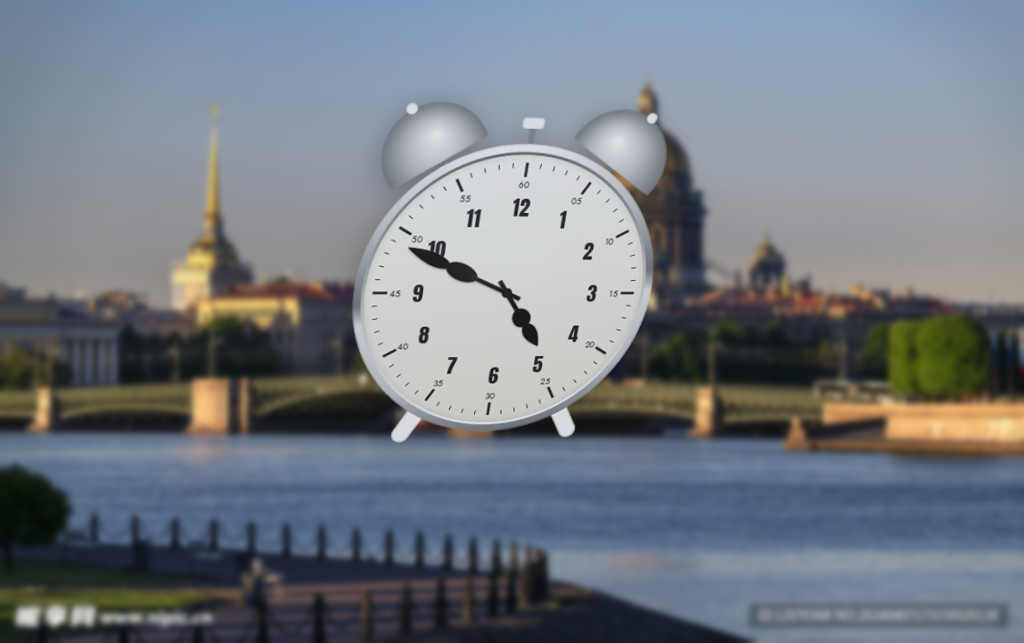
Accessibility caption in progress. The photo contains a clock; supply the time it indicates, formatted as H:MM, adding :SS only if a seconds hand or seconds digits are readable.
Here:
4:49
